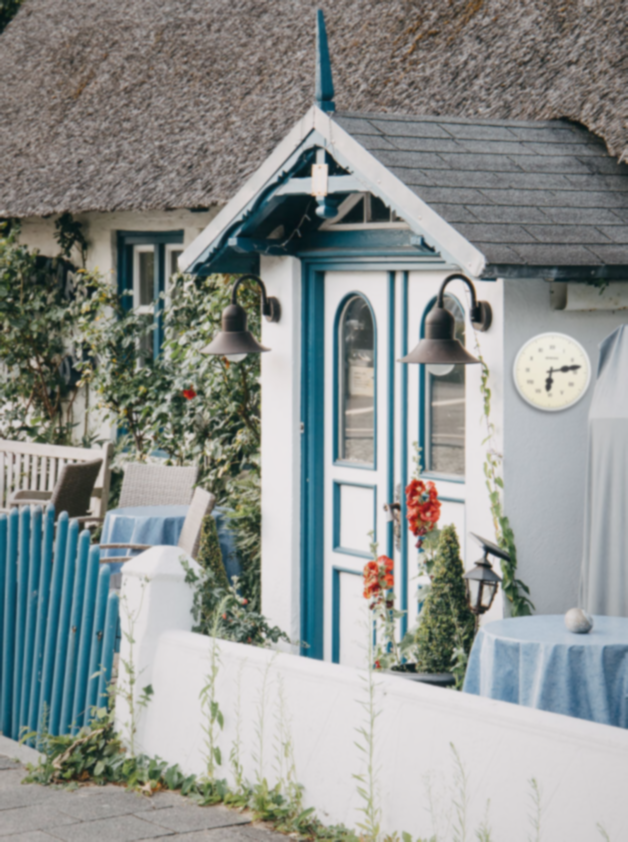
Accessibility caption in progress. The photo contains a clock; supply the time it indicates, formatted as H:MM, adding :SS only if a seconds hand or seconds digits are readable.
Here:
6:13
